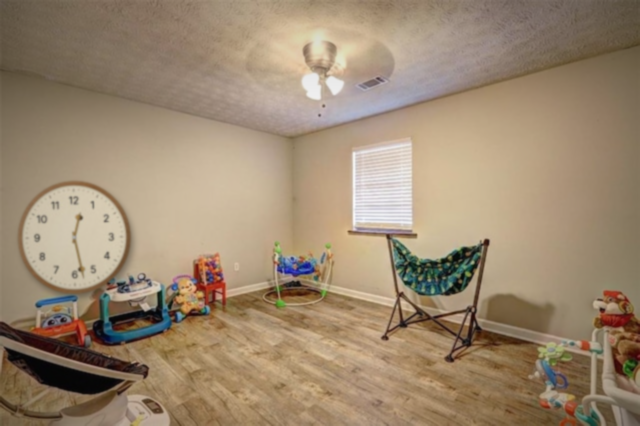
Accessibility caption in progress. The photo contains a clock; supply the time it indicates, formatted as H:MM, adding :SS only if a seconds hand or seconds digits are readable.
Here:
12:28
